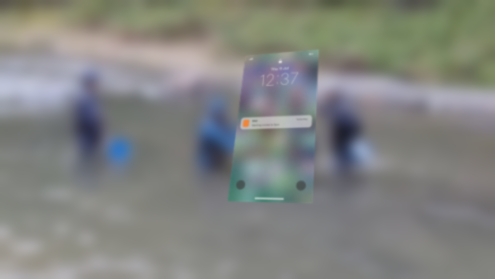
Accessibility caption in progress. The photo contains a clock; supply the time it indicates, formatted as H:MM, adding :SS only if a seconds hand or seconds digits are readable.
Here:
12:37
